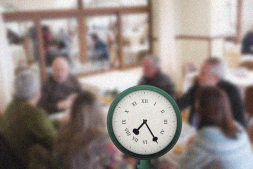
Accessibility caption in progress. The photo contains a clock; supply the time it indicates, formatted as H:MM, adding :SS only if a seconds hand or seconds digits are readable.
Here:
7:25
